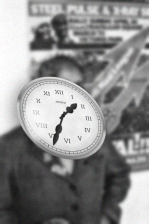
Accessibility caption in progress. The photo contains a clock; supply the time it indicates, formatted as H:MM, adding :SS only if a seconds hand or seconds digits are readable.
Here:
1:34
